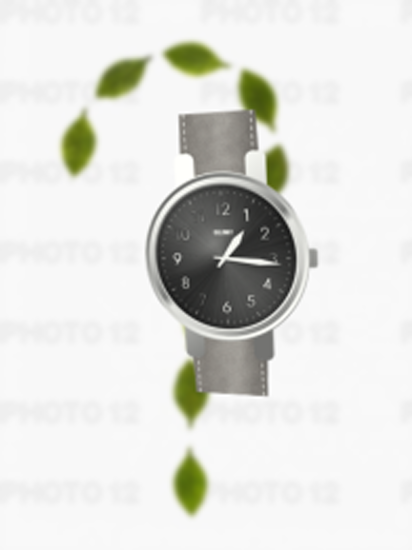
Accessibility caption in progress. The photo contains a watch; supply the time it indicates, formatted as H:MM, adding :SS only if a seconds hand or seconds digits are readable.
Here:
1:16
